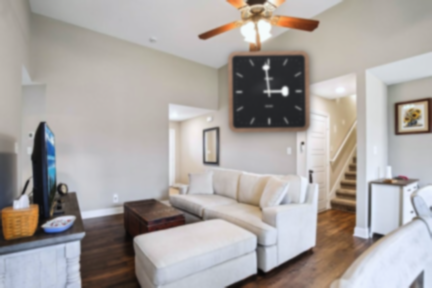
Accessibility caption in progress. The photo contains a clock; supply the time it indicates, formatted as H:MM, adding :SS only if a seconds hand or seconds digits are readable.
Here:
2:59
